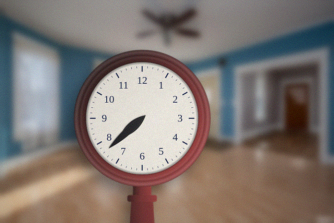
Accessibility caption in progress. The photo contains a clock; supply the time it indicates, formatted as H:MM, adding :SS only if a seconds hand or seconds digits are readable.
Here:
7:38
